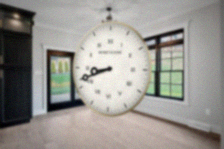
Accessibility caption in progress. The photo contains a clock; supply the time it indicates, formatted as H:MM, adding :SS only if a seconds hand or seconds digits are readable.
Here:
8:42
